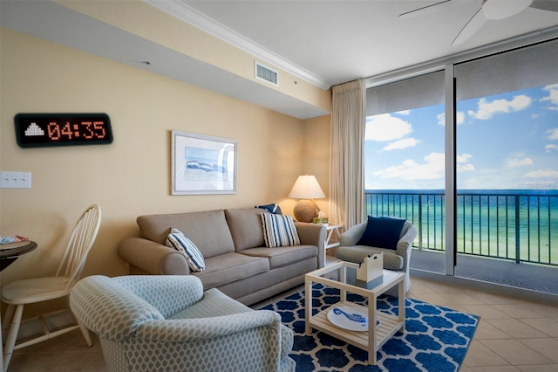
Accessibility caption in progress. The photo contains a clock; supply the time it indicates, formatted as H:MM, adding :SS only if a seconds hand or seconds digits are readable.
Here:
4:35
